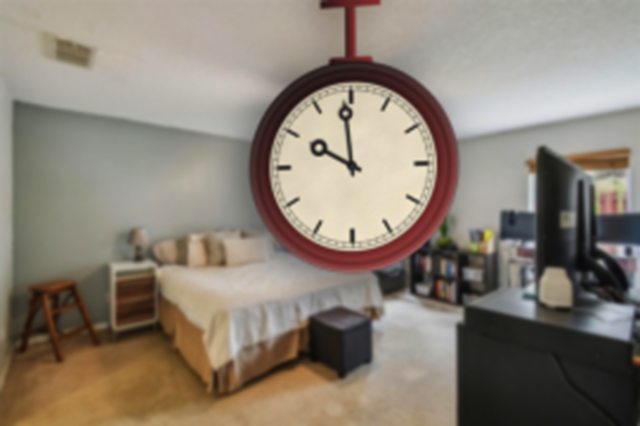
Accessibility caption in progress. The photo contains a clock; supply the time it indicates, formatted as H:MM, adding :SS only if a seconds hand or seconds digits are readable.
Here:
9:59
